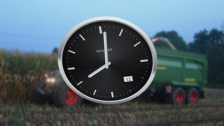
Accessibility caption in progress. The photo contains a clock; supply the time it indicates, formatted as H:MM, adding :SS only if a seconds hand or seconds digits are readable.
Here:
8:01
